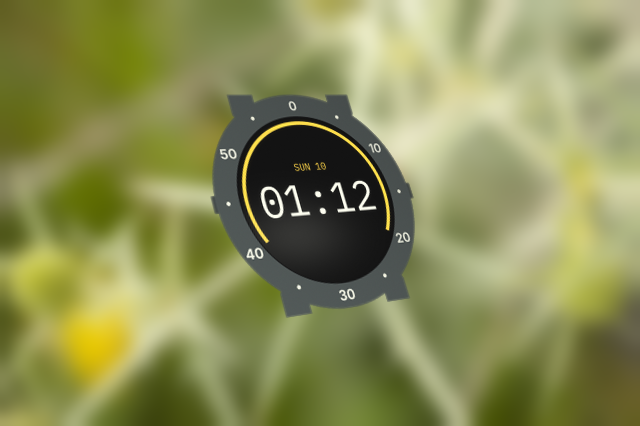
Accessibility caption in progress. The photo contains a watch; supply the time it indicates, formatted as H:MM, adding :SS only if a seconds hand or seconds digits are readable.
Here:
1:12
